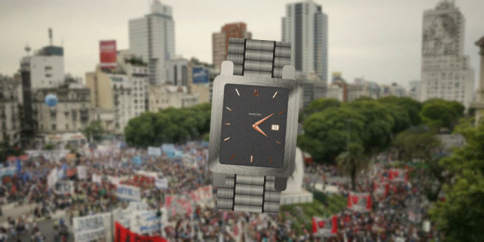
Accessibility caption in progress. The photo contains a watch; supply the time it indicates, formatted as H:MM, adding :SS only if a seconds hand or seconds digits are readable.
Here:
4:09
